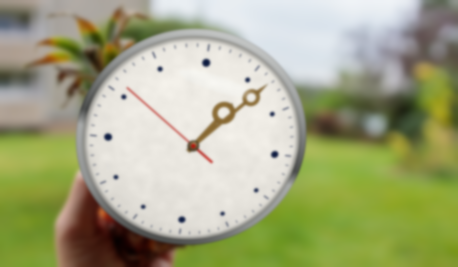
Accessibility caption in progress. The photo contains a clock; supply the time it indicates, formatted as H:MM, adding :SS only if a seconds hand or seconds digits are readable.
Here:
1:06:51
